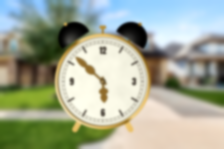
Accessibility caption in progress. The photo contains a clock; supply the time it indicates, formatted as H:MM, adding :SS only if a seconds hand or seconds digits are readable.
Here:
5:52
